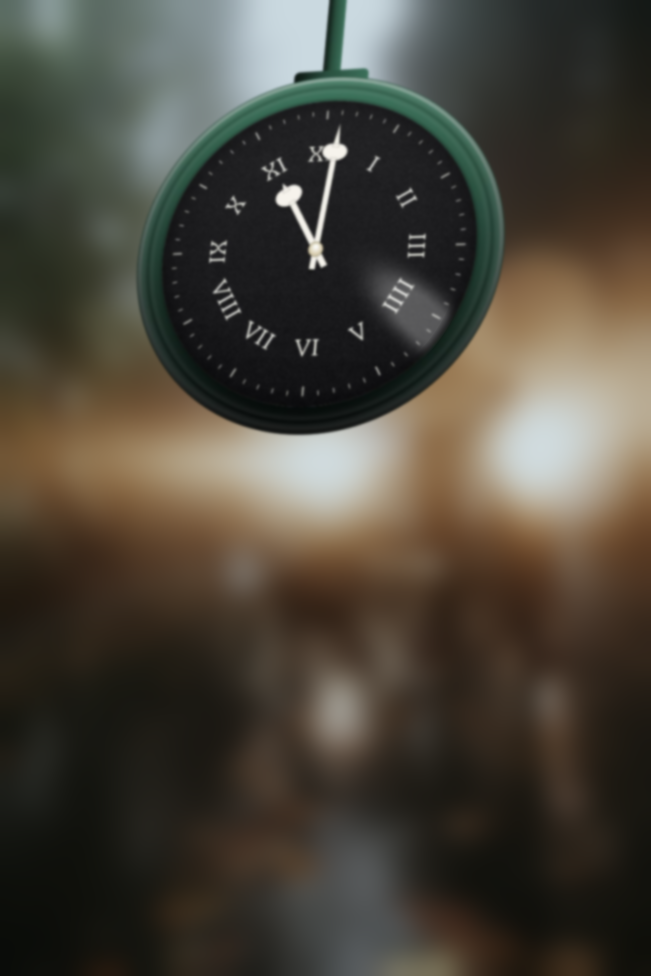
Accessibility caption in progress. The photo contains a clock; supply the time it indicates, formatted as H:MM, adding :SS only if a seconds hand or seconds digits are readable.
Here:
11:01
